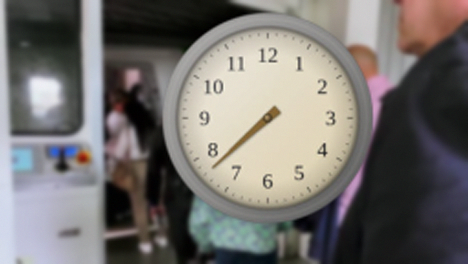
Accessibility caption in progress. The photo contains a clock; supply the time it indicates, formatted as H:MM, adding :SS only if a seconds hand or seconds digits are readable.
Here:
7:38
